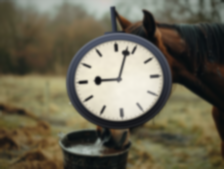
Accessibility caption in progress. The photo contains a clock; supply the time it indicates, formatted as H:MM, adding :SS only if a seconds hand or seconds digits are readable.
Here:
9:03
